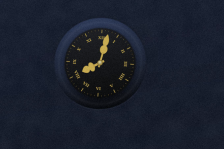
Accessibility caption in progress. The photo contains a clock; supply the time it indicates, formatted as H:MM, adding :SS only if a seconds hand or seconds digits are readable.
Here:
8:02
